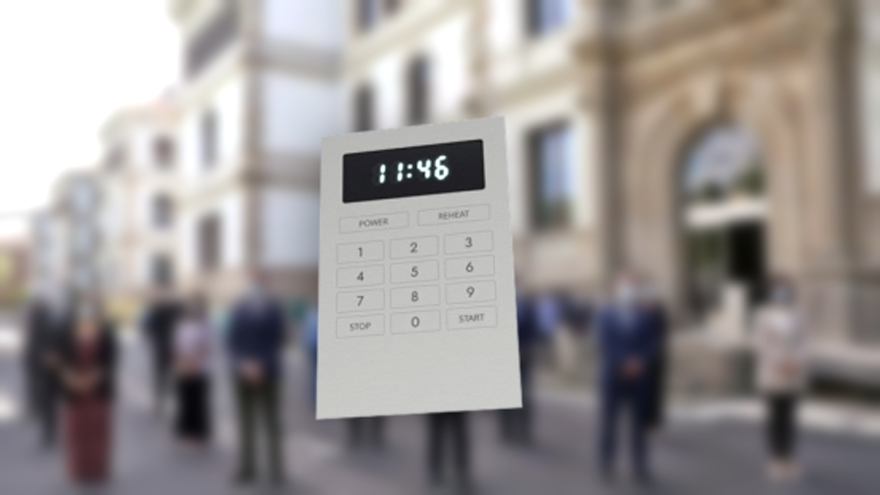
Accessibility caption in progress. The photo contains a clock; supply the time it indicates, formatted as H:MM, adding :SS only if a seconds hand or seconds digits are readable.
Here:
11:46
